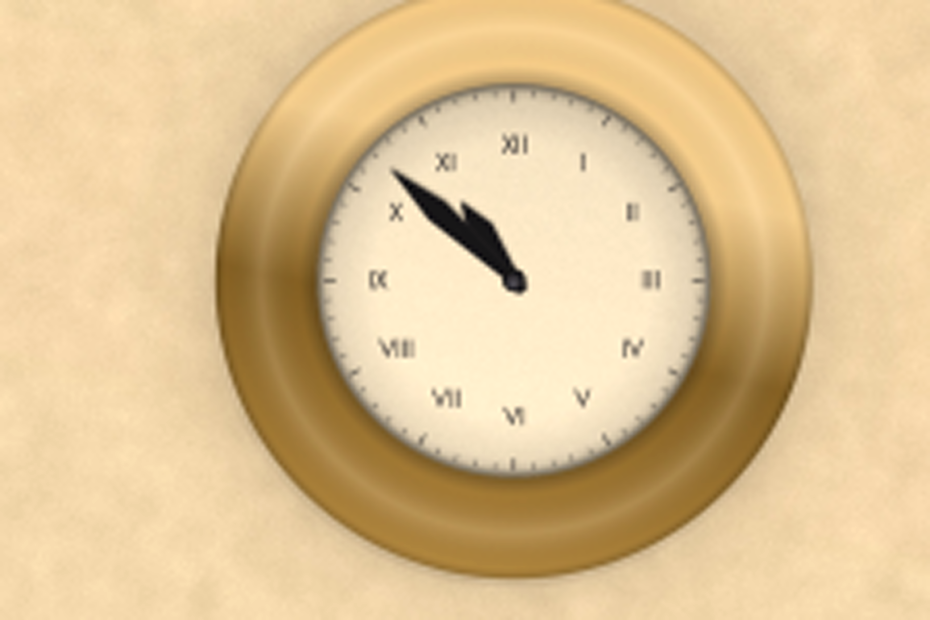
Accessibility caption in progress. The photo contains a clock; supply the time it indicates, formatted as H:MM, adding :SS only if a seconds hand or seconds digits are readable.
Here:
10:52
